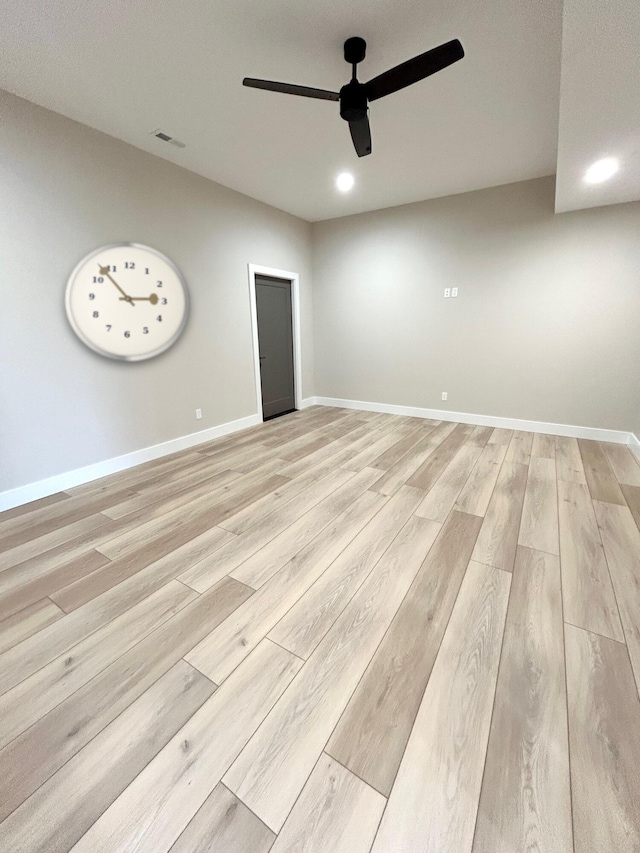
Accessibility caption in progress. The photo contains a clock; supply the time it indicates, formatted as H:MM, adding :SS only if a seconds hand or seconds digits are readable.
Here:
2:53
